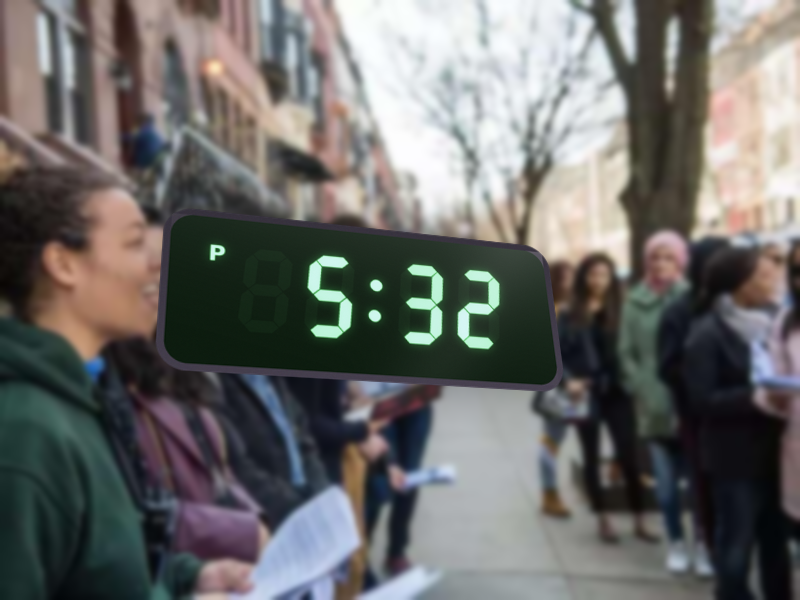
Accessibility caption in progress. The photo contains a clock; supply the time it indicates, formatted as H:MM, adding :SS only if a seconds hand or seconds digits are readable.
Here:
5:32
